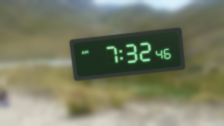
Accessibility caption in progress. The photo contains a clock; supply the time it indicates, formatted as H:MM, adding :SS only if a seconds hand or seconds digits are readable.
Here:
7:32:46
